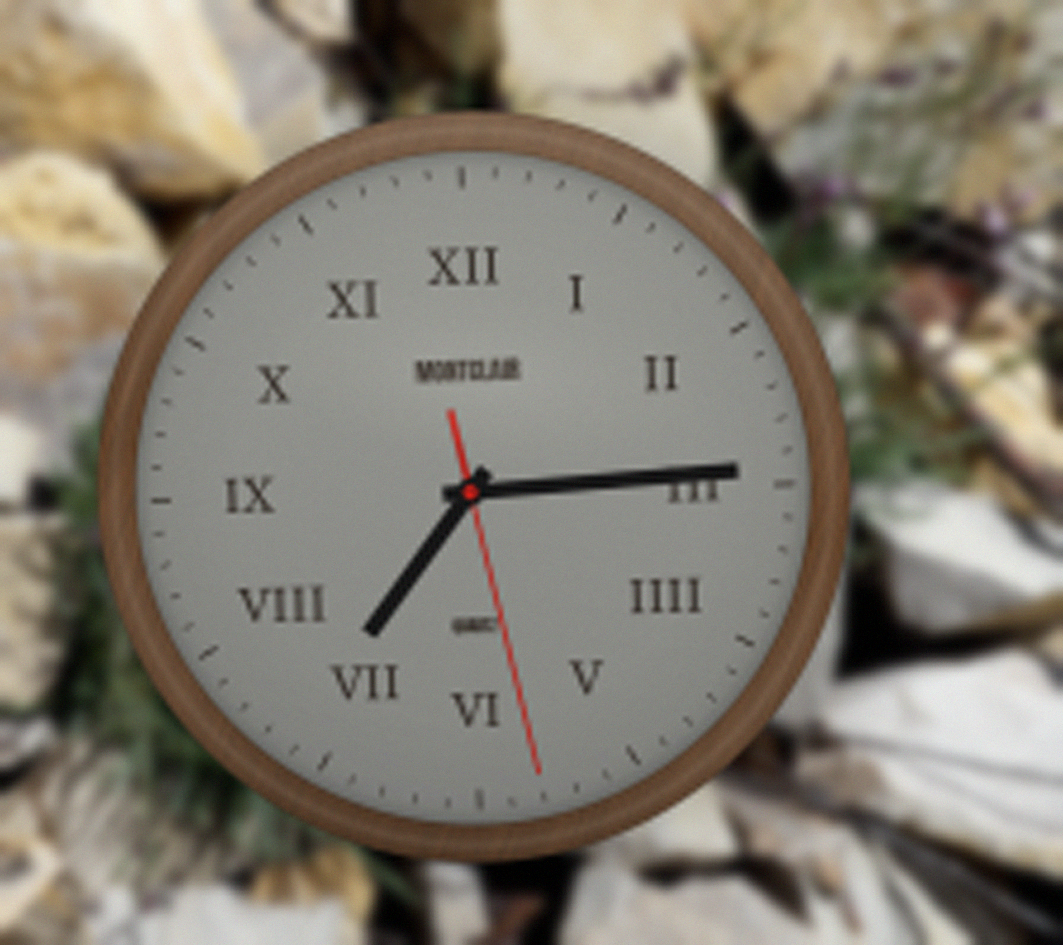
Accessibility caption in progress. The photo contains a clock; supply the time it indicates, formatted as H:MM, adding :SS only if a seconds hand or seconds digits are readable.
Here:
7:14:28
